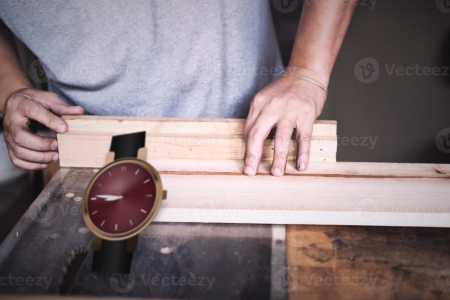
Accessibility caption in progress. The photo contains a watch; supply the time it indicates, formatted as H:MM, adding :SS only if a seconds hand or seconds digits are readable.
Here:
8:46
